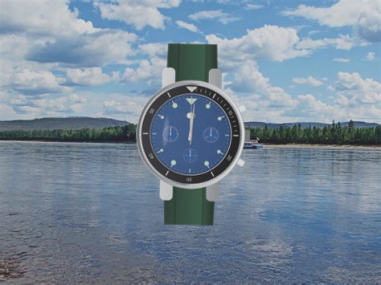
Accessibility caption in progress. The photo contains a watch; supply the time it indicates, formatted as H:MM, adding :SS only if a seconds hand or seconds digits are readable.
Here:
12:01
